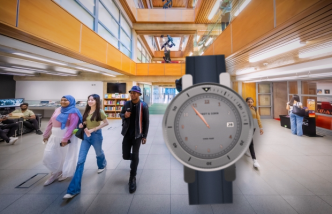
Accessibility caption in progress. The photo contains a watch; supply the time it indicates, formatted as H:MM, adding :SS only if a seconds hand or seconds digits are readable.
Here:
10:54
